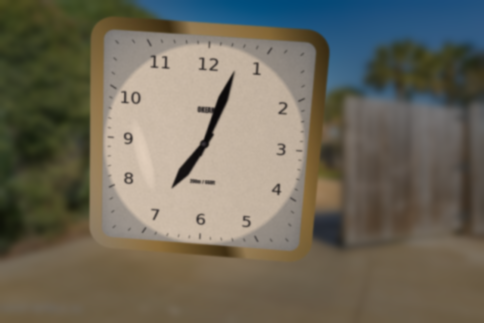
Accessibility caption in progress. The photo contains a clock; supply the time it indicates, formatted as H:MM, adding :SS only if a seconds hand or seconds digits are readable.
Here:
7:03
